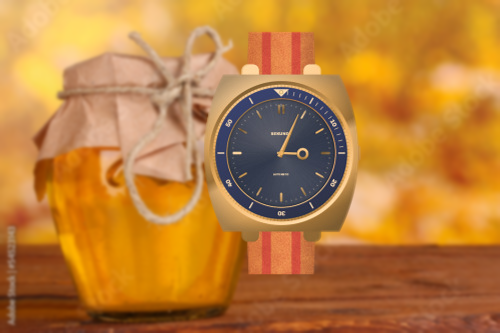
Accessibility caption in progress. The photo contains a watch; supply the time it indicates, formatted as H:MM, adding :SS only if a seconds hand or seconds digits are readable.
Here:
3:04
